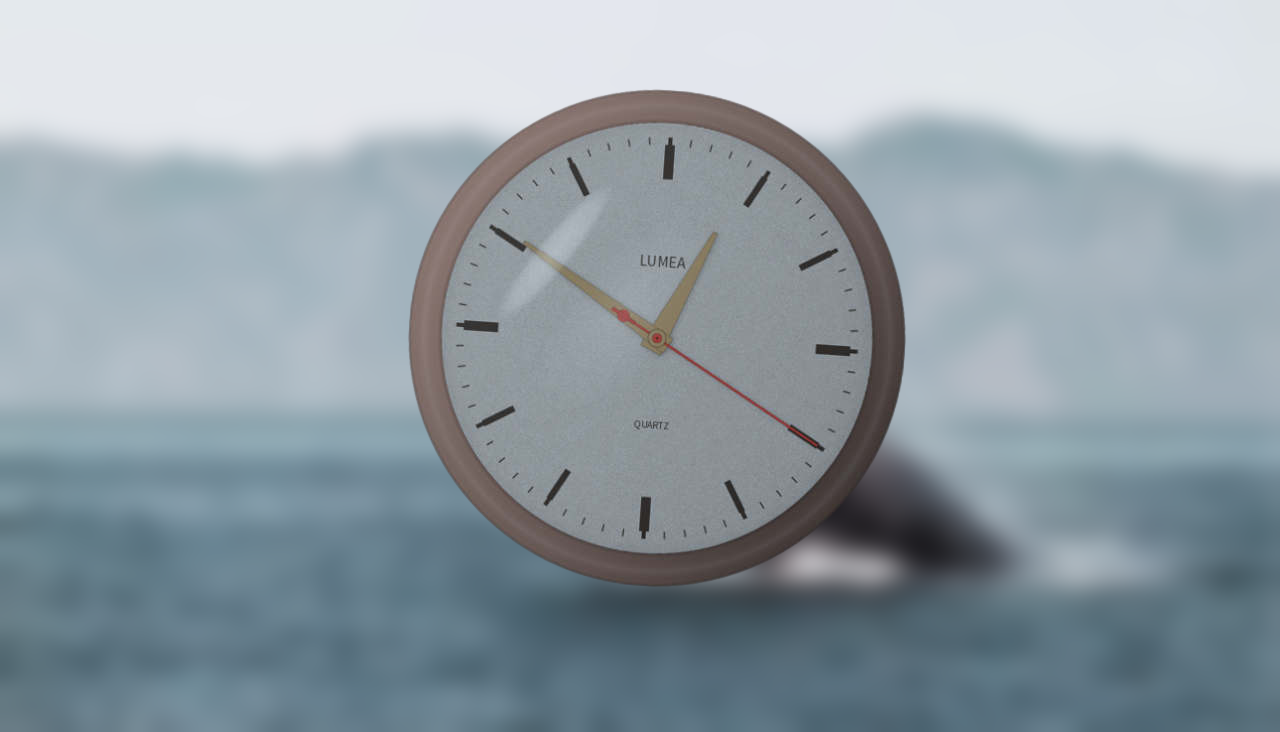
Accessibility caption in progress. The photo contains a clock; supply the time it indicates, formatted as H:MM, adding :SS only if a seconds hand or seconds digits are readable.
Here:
12:50:20
